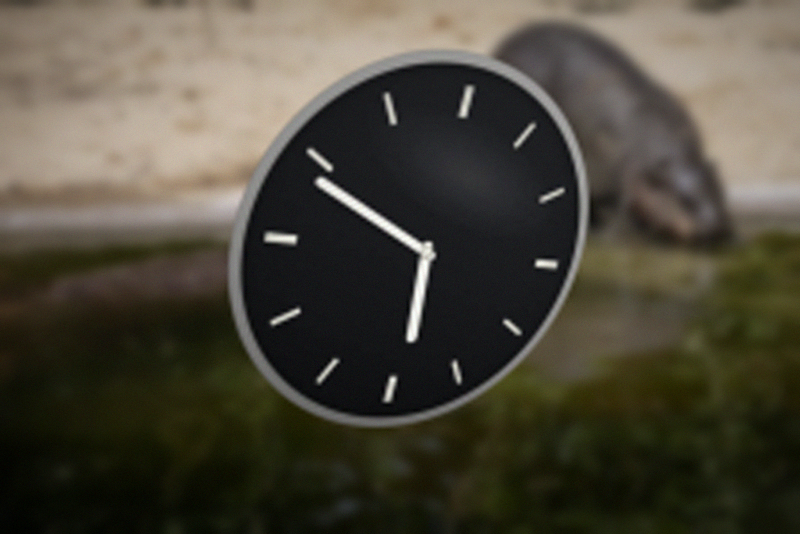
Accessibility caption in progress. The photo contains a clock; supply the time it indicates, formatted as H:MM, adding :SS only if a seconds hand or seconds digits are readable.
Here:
5:49
